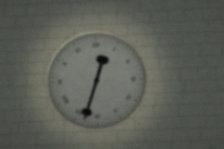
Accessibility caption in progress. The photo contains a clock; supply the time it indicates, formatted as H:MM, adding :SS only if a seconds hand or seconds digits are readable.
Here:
12:33
